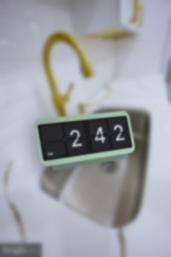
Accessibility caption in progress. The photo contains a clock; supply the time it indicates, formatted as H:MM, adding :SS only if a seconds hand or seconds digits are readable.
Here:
2:42
